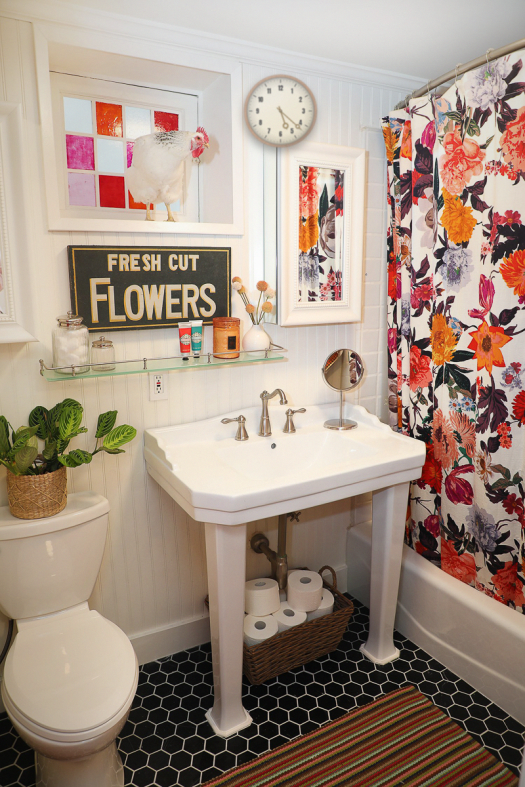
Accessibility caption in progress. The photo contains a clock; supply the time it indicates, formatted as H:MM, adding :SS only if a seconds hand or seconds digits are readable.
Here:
5:22
